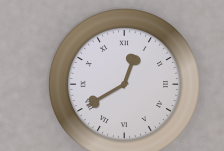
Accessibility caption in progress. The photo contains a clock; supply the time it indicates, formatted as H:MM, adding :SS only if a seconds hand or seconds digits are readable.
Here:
12:40
